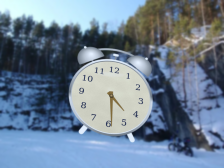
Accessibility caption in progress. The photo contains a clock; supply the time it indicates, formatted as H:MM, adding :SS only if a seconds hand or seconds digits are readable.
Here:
4:29
